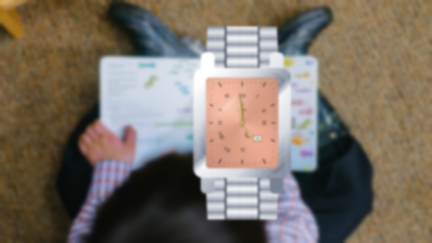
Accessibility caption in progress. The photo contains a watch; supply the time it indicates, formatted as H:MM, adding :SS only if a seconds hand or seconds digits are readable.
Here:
4:59
